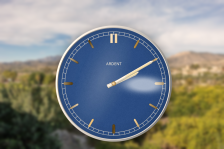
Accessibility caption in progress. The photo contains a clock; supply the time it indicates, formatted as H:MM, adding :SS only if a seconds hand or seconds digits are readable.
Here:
2:10
